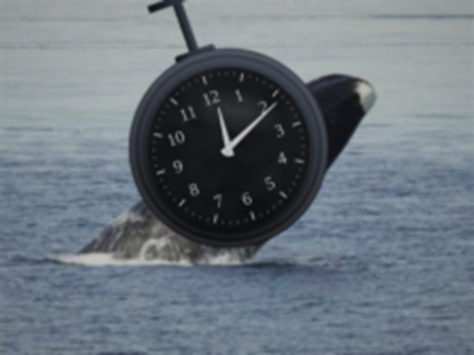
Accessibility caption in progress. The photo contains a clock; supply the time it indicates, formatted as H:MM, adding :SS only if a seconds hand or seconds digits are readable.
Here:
12:11
